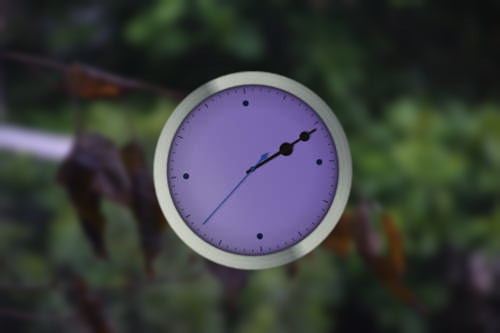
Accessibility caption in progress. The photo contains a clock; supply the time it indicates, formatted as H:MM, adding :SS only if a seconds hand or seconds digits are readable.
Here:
2:10:38
